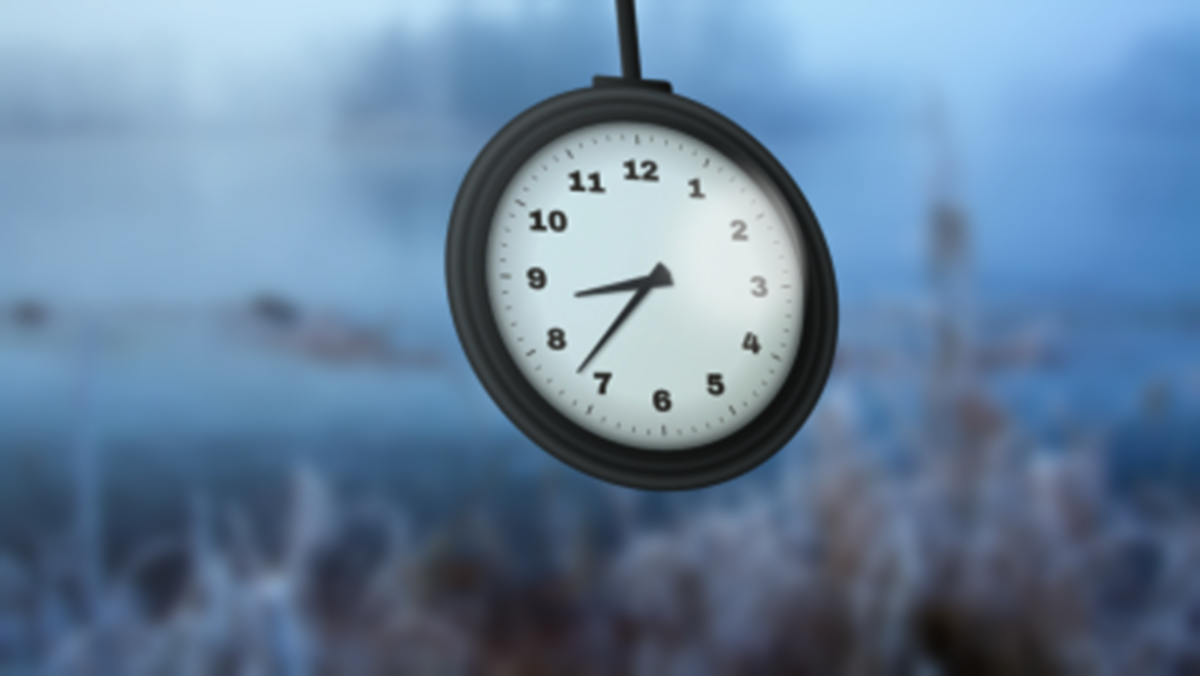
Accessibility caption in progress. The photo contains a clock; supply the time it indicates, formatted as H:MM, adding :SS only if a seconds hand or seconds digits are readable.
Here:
8:37
